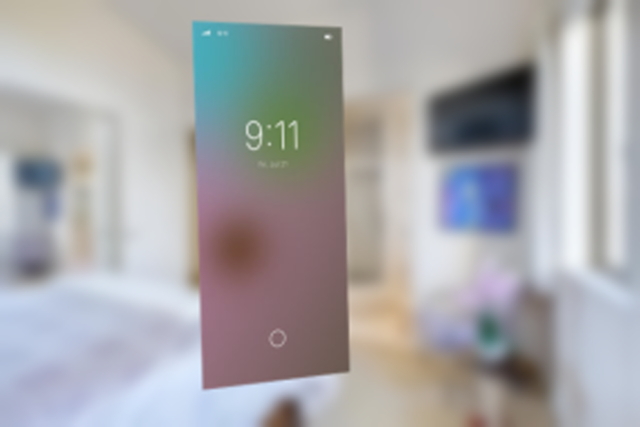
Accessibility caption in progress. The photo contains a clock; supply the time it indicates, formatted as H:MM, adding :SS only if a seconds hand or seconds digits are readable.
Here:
9:11
